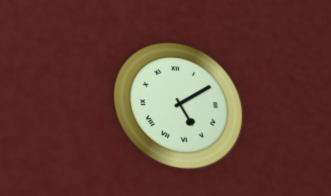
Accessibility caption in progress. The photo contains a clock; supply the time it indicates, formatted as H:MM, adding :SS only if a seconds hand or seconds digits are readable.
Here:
5:10
